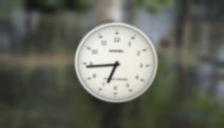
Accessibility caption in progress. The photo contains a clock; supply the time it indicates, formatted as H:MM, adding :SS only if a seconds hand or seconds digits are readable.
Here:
6:44
